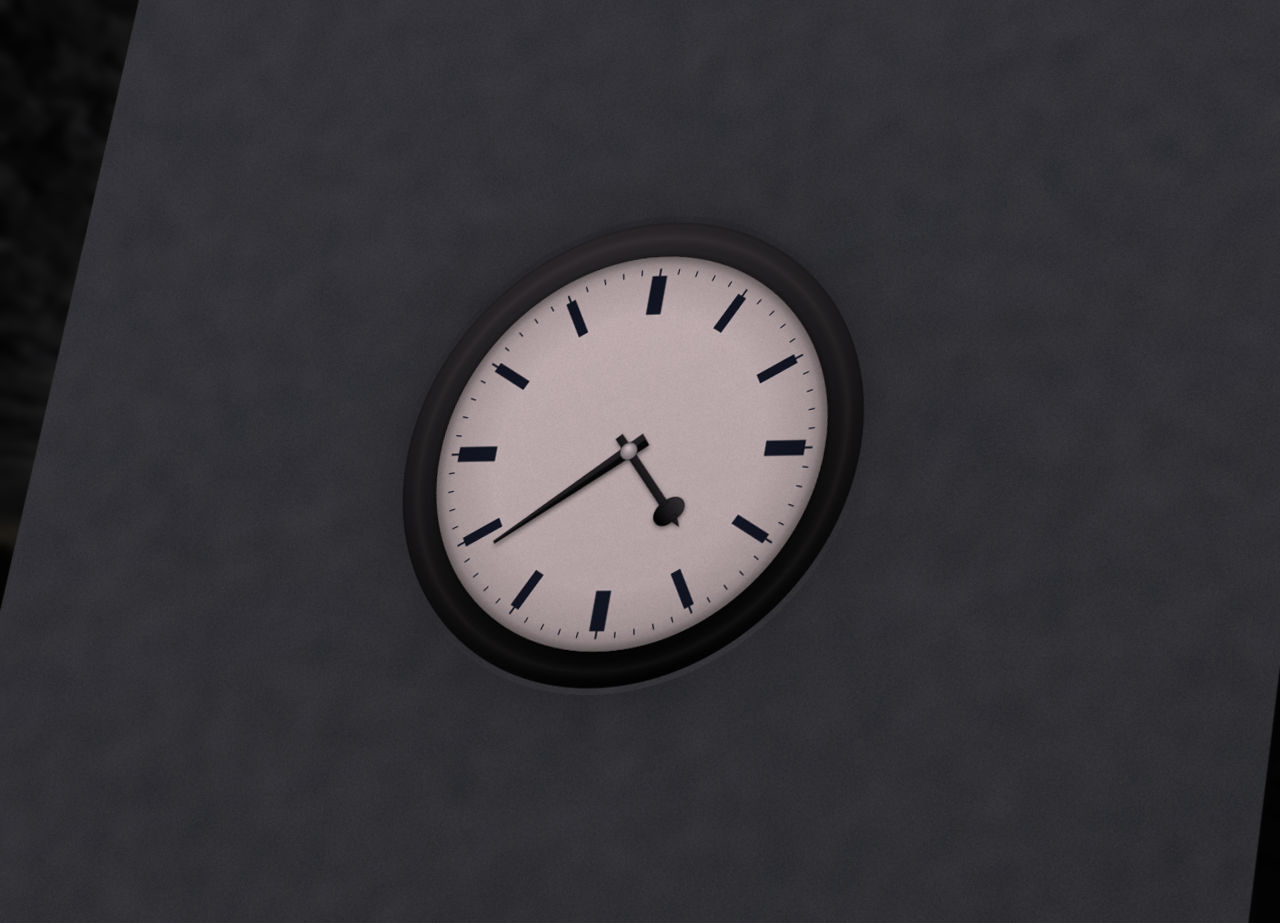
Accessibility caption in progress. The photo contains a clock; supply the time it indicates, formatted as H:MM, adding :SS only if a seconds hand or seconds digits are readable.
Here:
4:39
